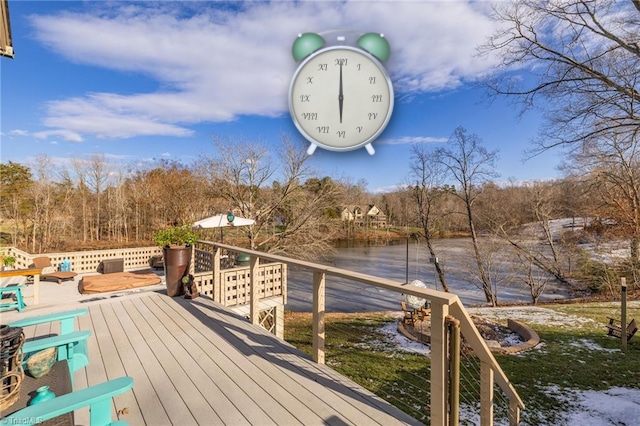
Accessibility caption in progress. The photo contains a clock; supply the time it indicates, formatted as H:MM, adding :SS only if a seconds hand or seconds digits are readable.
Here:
6:00
